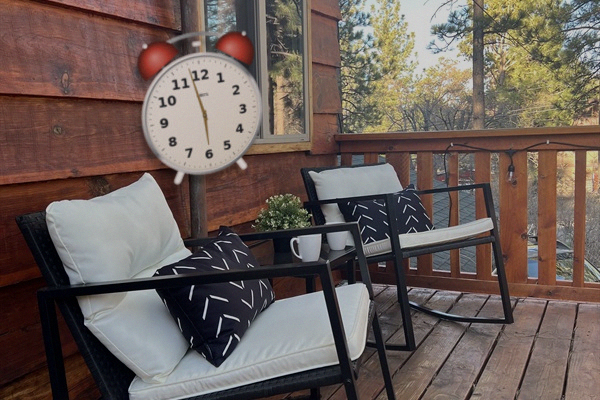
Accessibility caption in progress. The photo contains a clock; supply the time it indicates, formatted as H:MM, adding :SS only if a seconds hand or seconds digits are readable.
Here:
5:58
